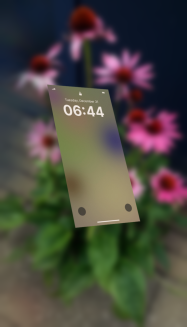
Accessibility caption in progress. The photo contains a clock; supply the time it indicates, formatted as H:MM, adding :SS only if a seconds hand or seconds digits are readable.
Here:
6:44
